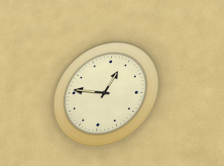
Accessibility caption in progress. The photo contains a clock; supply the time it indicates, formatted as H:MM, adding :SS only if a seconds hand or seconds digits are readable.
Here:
12:46
